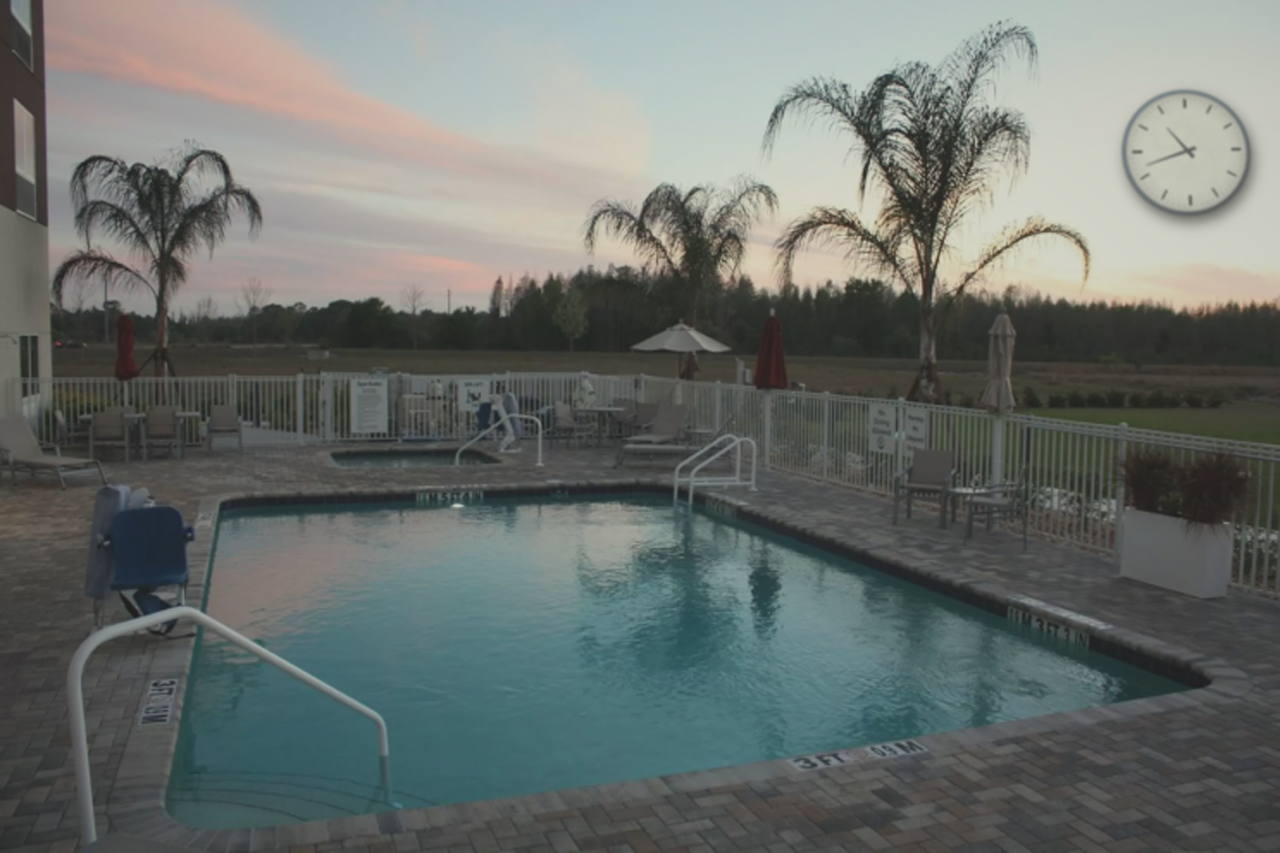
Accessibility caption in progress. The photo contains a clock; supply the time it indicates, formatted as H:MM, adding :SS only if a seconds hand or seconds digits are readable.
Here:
10:42
